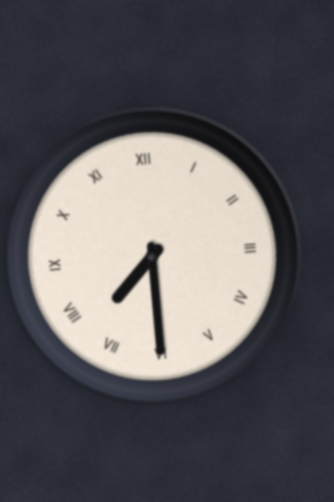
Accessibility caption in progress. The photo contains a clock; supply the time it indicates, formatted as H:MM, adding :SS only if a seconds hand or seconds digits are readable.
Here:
7:30
